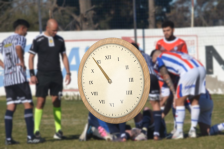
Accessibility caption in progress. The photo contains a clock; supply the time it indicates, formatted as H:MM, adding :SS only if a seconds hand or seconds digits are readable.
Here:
10:54
